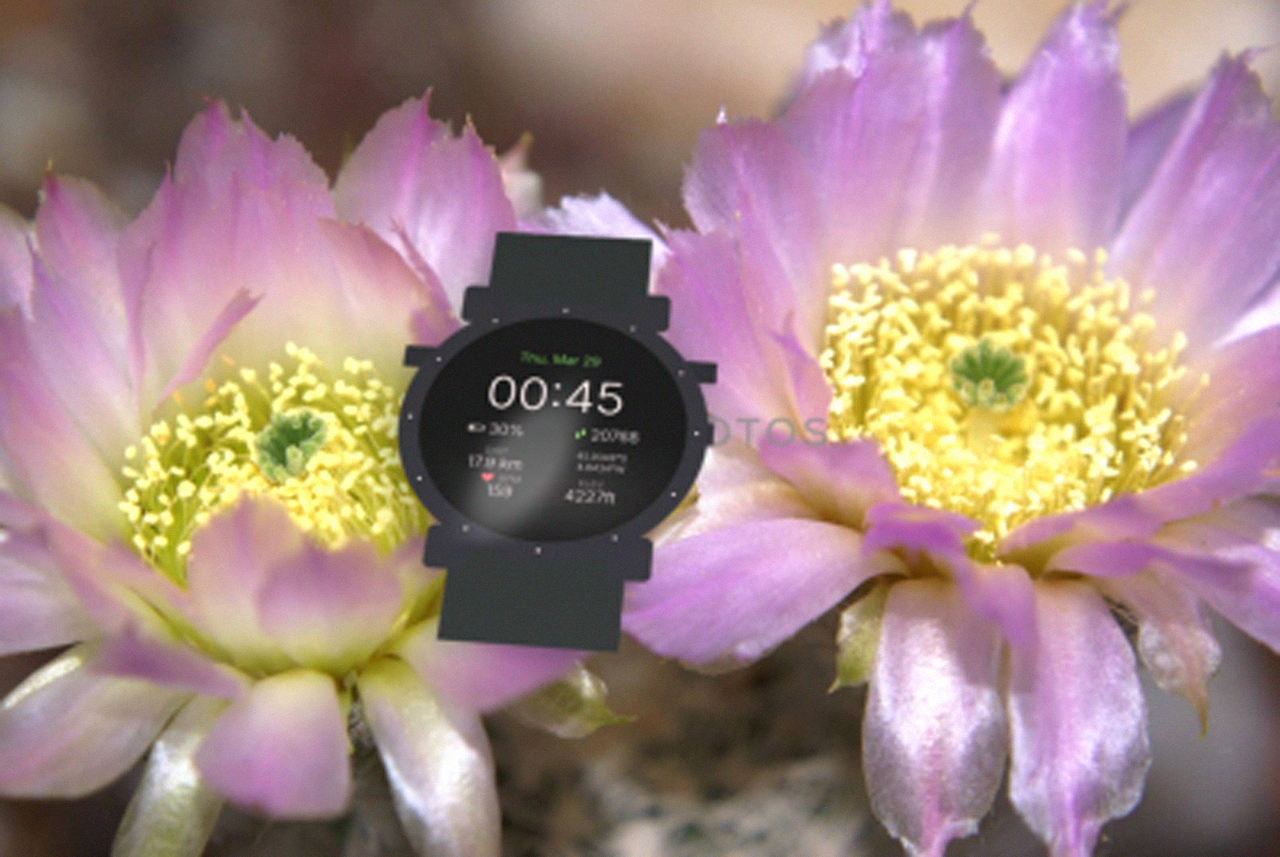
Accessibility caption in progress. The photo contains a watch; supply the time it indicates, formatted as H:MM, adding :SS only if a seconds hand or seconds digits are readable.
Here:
0:45
